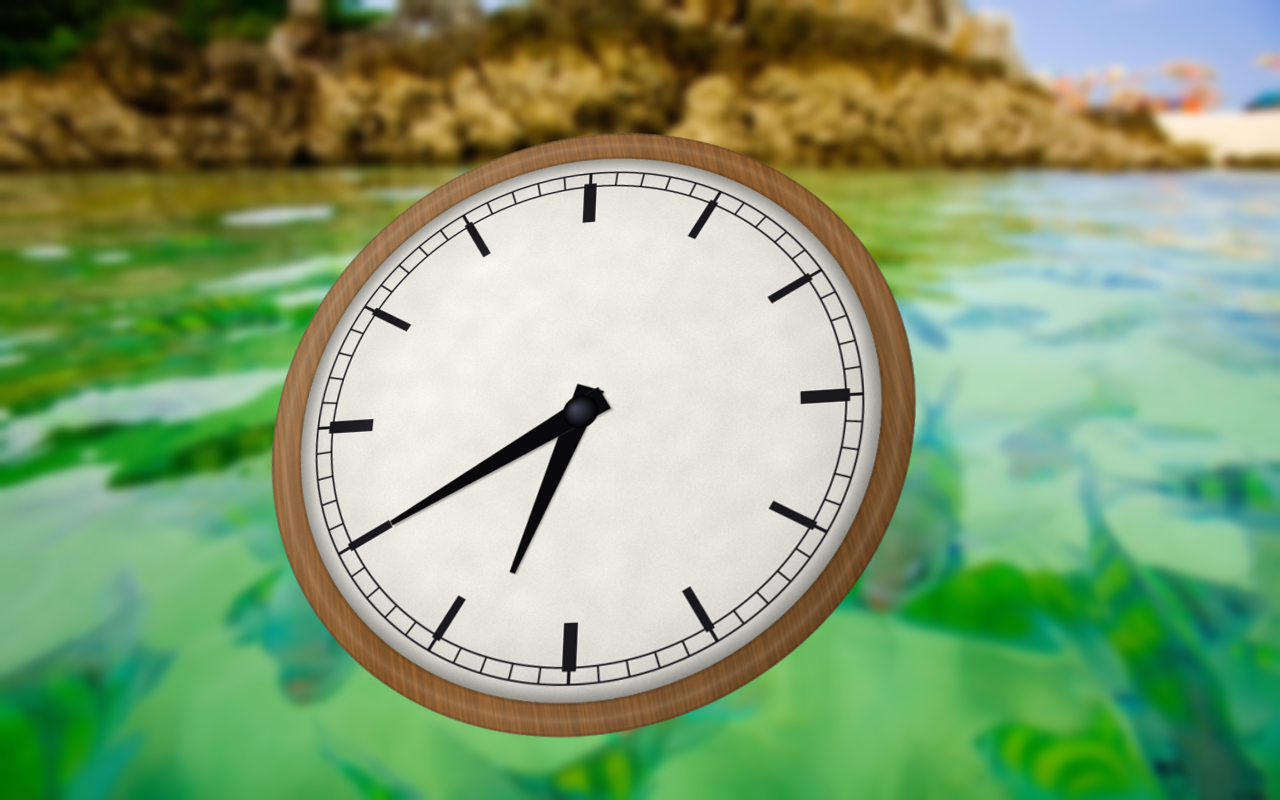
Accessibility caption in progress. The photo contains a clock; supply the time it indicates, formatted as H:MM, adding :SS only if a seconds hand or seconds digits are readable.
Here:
6:40
